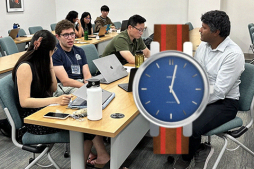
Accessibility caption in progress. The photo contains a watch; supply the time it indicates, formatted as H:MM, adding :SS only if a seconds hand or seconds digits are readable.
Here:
5:02
